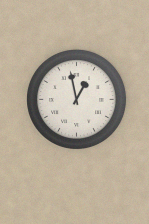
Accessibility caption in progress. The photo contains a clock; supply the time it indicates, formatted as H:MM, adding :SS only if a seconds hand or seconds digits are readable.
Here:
12:58
